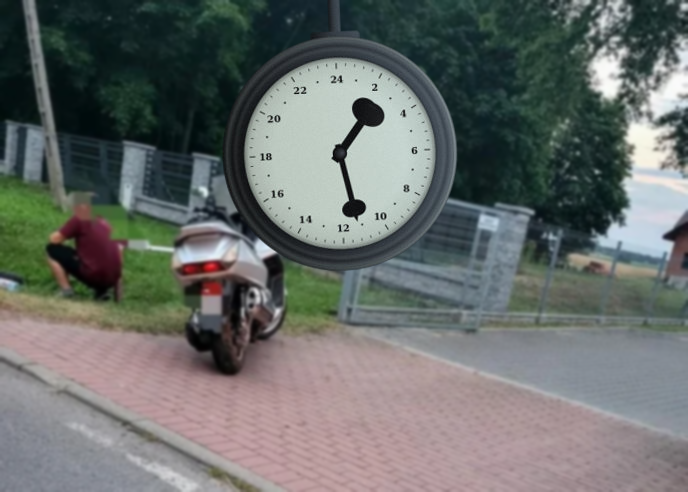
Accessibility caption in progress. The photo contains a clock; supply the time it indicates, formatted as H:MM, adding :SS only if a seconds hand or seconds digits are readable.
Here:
2:28
